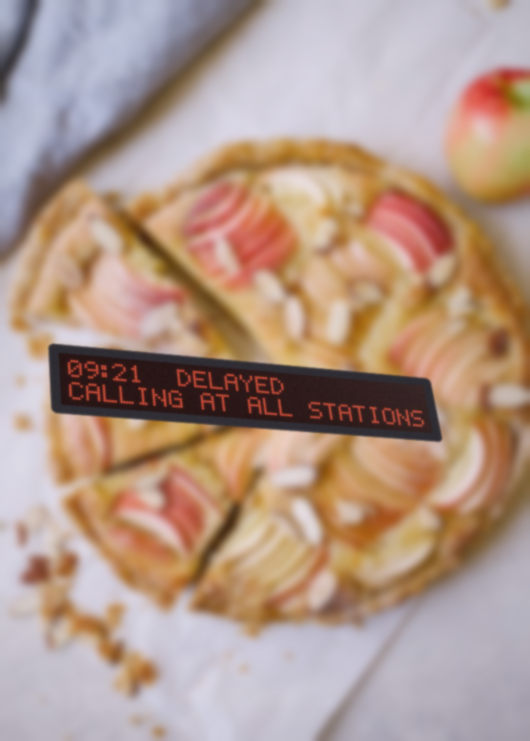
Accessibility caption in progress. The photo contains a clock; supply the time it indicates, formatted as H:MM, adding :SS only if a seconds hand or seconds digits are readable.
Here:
9:21
